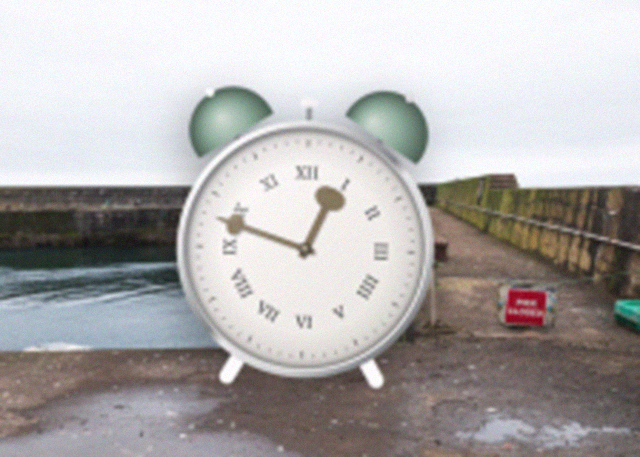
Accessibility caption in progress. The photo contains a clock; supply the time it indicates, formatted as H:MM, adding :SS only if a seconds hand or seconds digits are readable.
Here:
12:48
